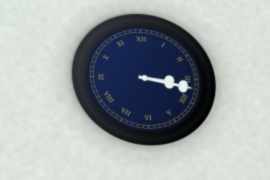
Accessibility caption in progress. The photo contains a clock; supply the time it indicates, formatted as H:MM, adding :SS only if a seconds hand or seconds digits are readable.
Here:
3:17
